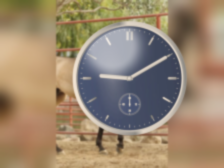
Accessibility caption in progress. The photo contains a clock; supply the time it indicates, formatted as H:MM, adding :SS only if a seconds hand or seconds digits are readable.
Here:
9:10
